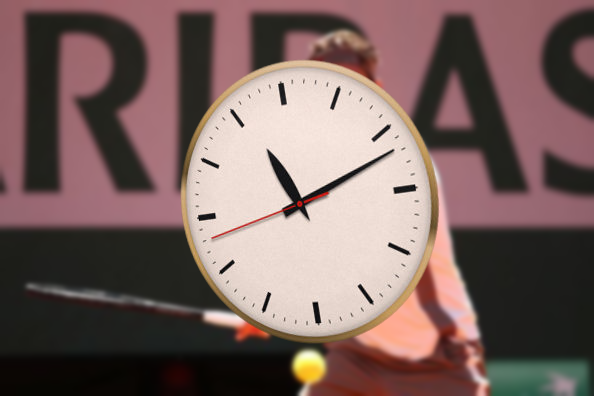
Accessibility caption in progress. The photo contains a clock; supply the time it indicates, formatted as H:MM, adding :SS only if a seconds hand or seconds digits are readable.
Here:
11:11:43
